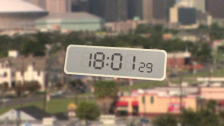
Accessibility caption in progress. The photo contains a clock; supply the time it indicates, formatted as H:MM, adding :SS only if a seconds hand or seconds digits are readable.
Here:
18:01:29
